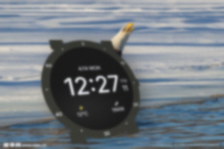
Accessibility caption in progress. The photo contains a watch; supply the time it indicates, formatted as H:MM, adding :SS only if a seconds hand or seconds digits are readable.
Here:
12:27
